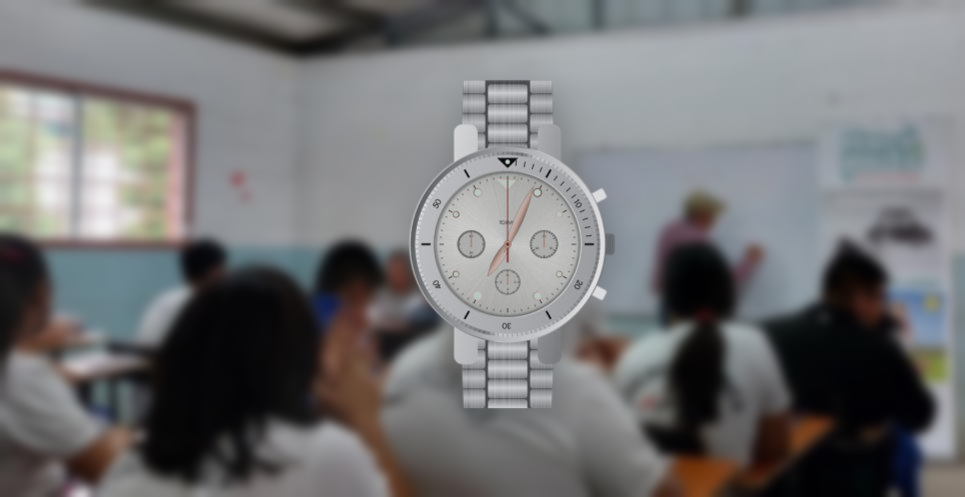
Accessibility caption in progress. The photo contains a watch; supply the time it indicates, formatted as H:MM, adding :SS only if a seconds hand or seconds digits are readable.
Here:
7:04
